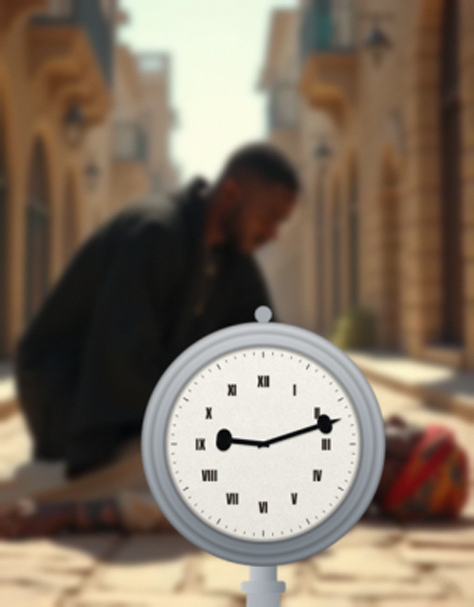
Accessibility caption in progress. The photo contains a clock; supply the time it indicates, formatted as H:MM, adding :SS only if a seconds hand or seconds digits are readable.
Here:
9:12
